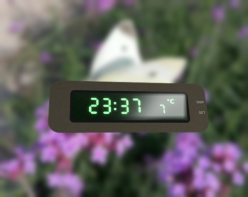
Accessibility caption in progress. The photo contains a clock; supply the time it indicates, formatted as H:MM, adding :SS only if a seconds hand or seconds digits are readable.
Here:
23:37
